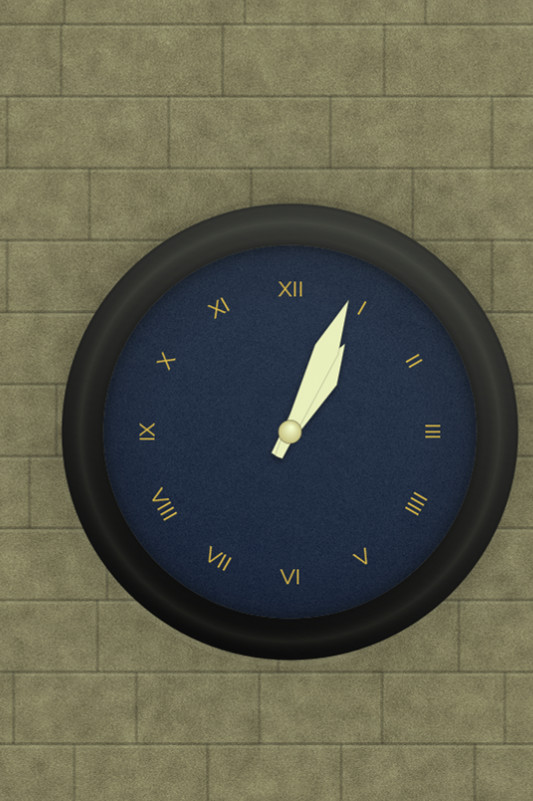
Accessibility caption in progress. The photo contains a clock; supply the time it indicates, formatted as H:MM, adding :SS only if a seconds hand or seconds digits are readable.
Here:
1:04
